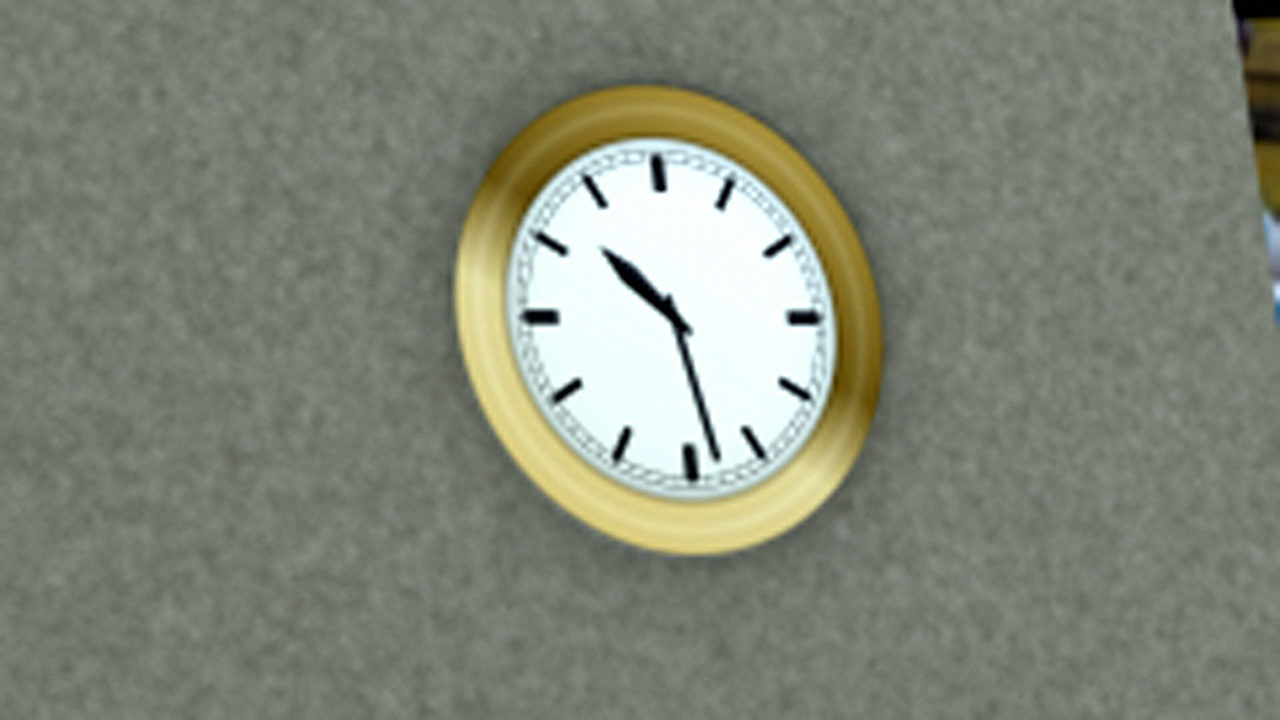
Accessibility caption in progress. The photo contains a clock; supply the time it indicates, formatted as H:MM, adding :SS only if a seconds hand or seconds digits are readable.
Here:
10:28
